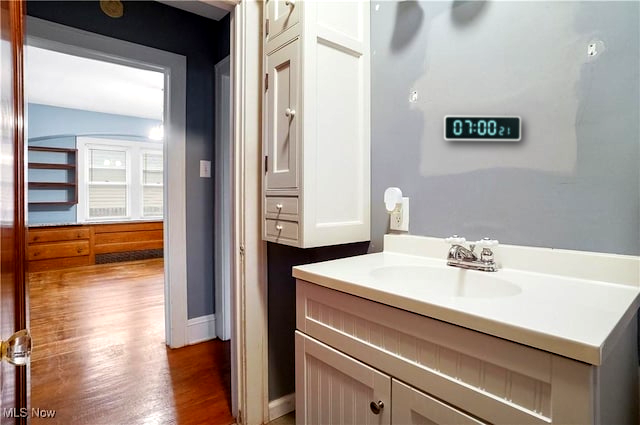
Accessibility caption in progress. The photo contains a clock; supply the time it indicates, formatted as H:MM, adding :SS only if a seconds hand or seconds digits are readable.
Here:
7:00
